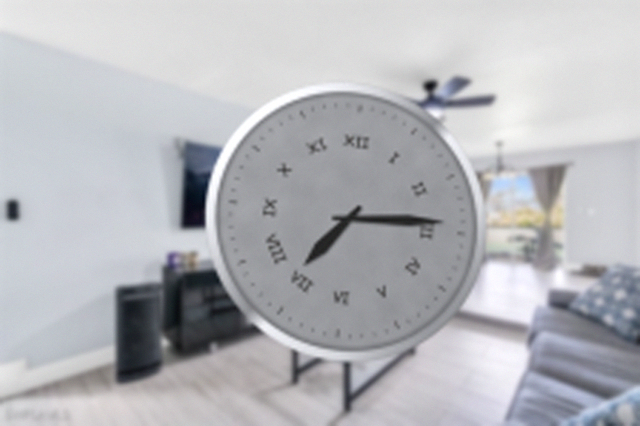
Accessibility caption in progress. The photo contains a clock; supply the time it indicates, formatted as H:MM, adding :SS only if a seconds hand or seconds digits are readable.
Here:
7:14
